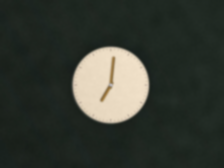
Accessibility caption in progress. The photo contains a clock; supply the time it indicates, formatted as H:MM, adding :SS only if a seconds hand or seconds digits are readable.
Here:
7:01
